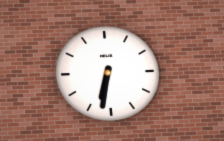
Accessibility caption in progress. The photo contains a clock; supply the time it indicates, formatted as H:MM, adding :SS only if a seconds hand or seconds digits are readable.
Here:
6:32
